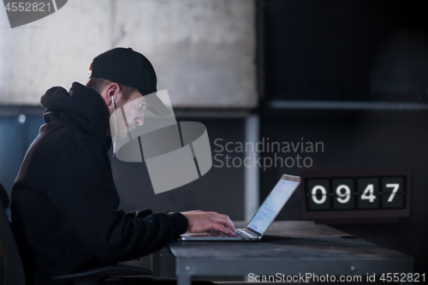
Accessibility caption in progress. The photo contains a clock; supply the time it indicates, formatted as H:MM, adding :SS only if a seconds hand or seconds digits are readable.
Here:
9:47
